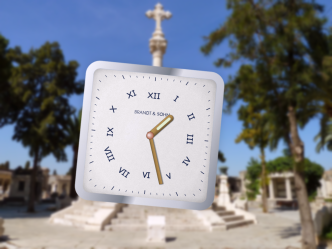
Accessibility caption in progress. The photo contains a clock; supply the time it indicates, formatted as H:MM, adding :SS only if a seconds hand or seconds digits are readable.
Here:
1:27
